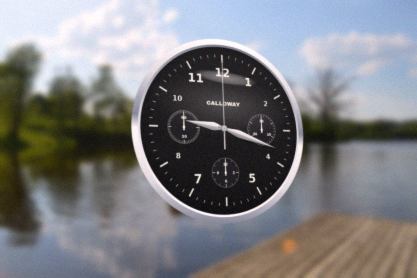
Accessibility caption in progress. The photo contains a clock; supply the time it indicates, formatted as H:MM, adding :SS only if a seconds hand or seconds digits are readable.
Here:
9:18
